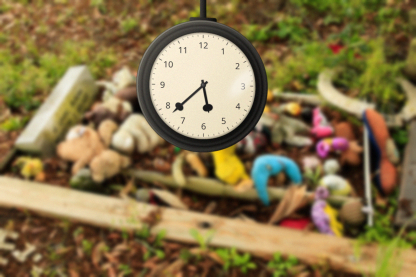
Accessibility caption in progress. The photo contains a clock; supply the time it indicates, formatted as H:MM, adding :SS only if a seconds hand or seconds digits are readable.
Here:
5:38
